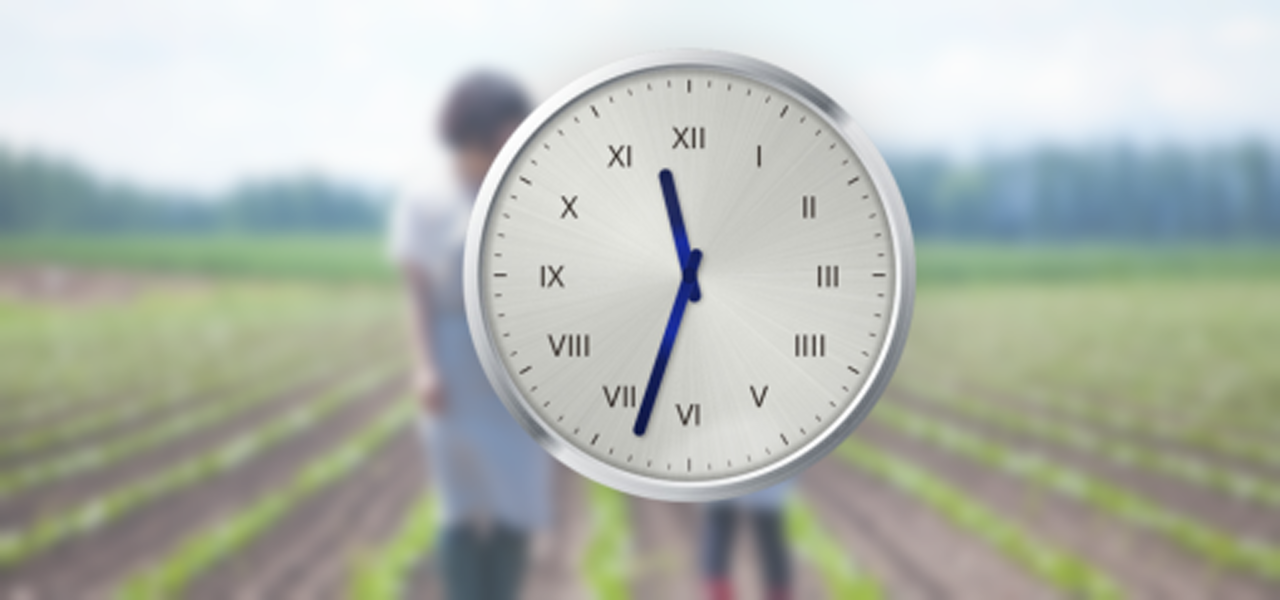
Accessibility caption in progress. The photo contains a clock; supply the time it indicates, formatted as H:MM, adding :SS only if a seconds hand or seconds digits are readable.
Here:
11:33
